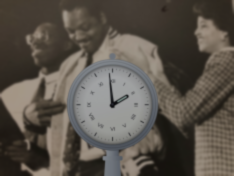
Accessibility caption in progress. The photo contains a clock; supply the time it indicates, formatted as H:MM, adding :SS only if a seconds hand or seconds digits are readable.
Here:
1:59
